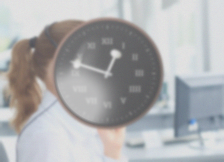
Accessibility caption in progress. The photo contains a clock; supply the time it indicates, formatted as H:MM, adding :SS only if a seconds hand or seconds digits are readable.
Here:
12:48
